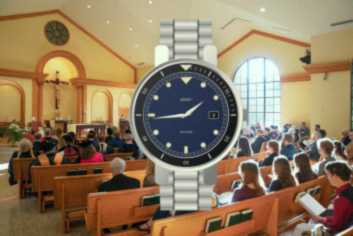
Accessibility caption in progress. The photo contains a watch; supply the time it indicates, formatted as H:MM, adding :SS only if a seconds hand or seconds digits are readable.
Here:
1:44
